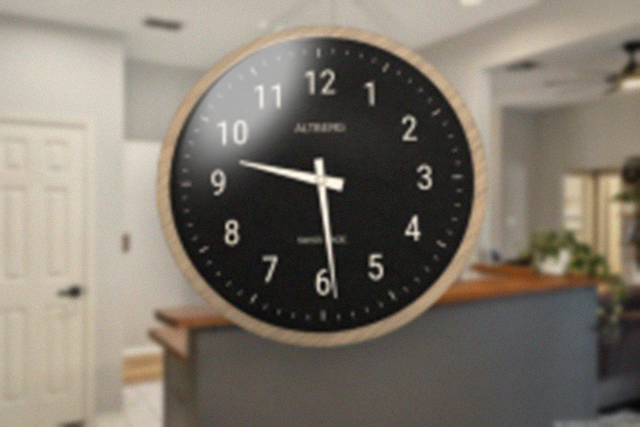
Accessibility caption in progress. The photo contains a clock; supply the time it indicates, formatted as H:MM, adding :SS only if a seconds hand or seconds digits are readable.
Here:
9:29
